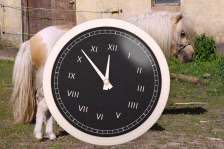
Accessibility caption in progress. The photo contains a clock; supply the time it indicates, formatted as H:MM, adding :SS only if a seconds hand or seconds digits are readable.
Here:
11:52
